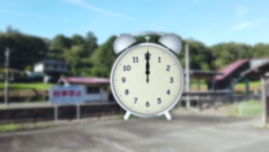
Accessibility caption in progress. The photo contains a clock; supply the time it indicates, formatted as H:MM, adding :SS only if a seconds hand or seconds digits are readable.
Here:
12:00
